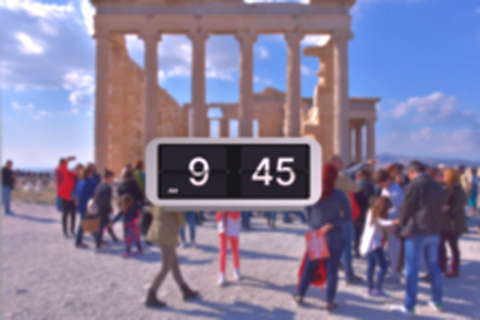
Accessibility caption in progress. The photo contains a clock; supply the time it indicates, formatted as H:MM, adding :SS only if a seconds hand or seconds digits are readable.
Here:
9:45
